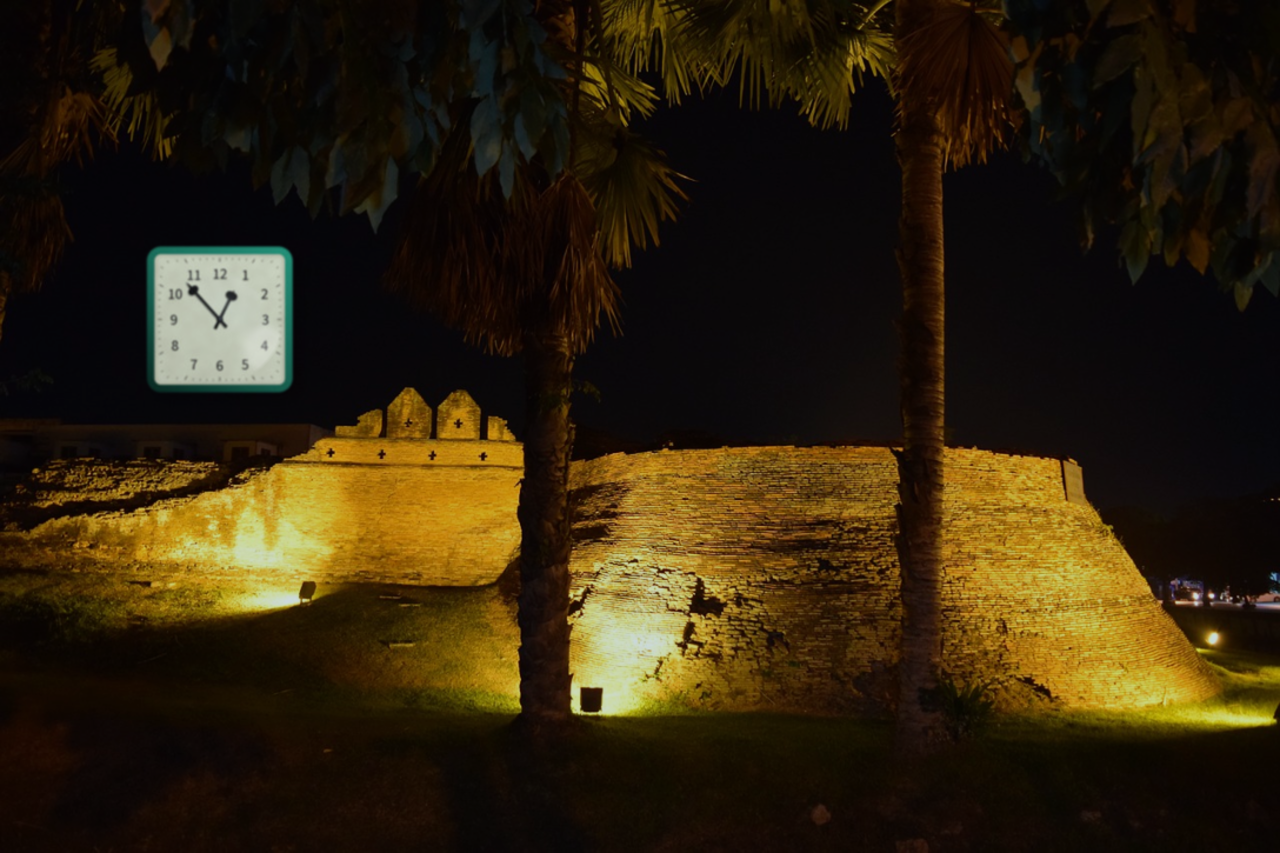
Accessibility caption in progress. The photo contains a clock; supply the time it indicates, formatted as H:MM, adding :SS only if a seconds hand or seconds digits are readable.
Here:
12:53
